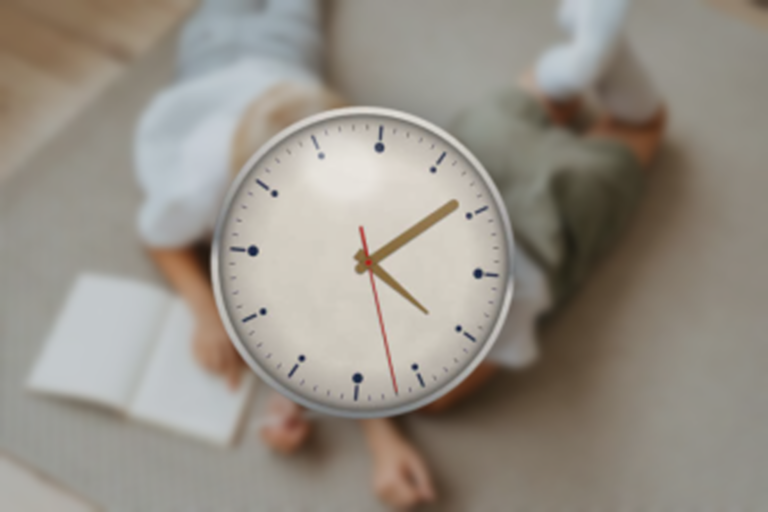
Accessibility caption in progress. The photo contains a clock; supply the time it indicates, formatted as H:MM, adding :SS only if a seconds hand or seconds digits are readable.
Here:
4:08:27
